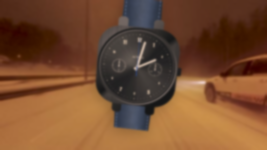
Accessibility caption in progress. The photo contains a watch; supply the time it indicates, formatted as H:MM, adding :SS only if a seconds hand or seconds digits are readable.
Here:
2:02
